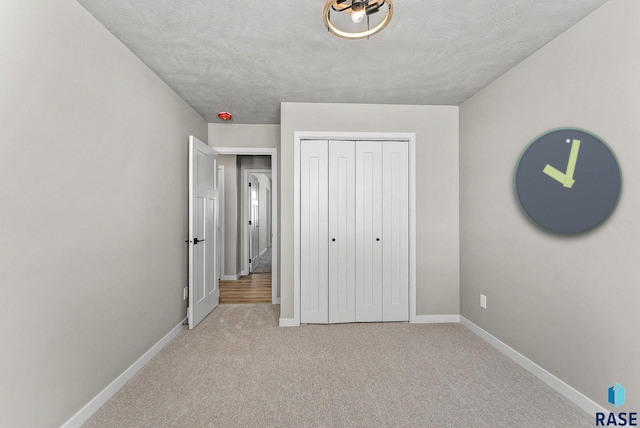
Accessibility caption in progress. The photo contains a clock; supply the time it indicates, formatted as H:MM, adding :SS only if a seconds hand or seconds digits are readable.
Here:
10:02
